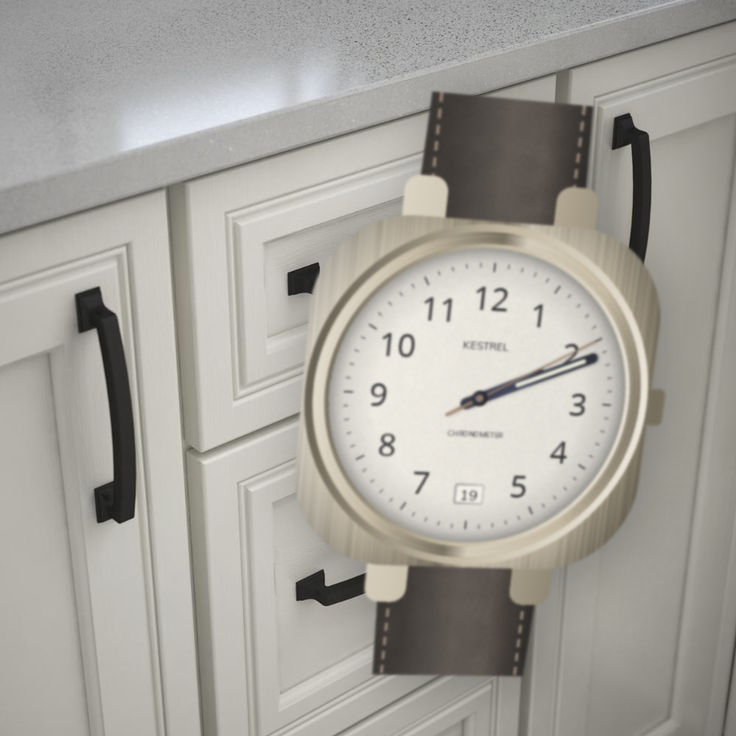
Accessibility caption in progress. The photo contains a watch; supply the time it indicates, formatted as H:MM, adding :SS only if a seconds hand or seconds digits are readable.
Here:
2:11:10
